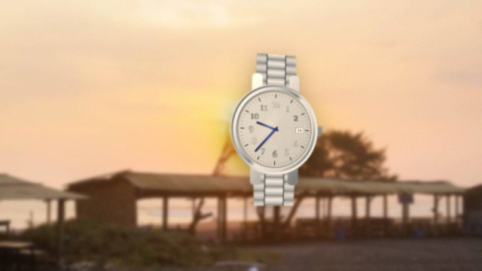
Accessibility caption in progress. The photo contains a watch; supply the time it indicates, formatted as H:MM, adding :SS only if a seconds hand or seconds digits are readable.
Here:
9:37
